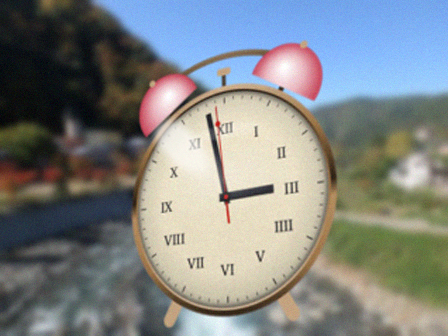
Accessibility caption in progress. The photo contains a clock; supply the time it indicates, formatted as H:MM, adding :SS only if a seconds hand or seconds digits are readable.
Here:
2:57:59
